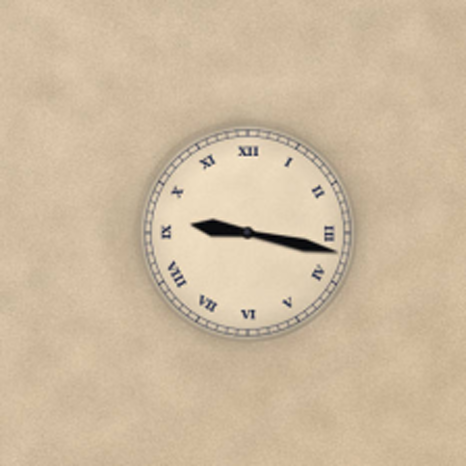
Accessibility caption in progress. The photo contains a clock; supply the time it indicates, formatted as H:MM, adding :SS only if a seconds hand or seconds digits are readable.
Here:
9:17
